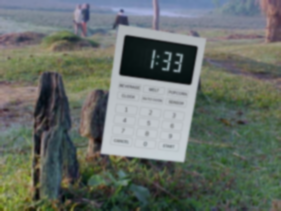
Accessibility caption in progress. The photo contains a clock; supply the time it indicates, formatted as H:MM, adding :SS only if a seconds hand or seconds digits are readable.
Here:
1:33
